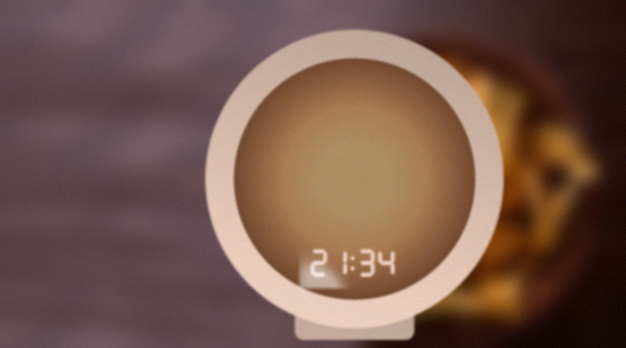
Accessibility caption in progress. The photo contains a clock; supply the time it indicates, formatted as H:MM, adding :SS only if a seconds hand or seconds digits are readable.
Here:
21:34
